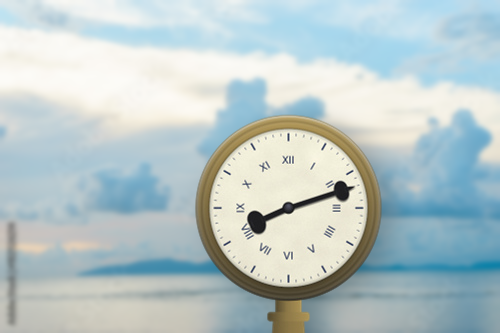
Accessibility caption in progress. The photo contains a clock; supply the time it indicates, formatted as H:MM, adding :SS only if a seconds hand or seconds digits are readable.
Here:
8:12
